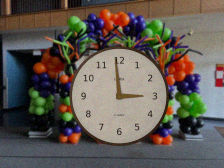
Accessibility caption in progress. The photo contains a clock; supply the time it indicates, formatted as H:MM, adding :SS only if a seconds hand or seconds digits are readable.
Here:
2:59
